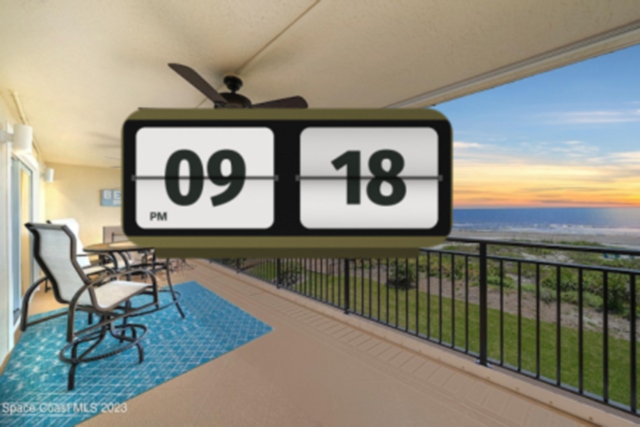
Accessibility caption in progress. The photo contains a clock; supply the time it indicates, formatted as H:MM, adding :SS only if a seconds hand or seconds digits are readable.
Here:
9:18
